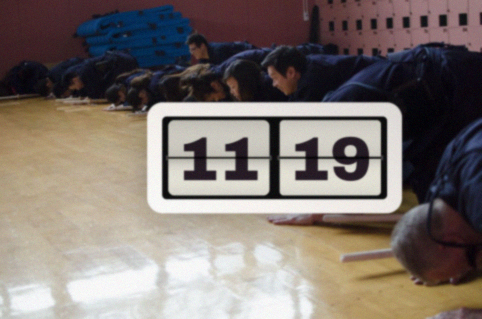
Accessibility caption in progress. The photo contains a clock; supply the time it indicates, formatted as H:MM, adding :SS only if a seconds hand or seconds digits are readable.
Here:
11:19
